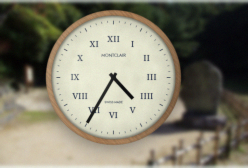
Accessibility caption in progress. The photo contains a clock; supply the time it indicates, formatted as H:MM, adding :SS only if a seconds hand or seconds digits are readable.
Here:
4:35
